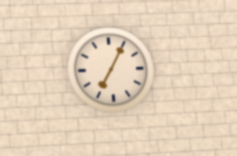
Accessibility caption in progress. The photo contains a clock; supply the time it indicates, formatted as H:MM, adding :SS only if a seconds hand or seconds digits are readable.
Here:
7:05
